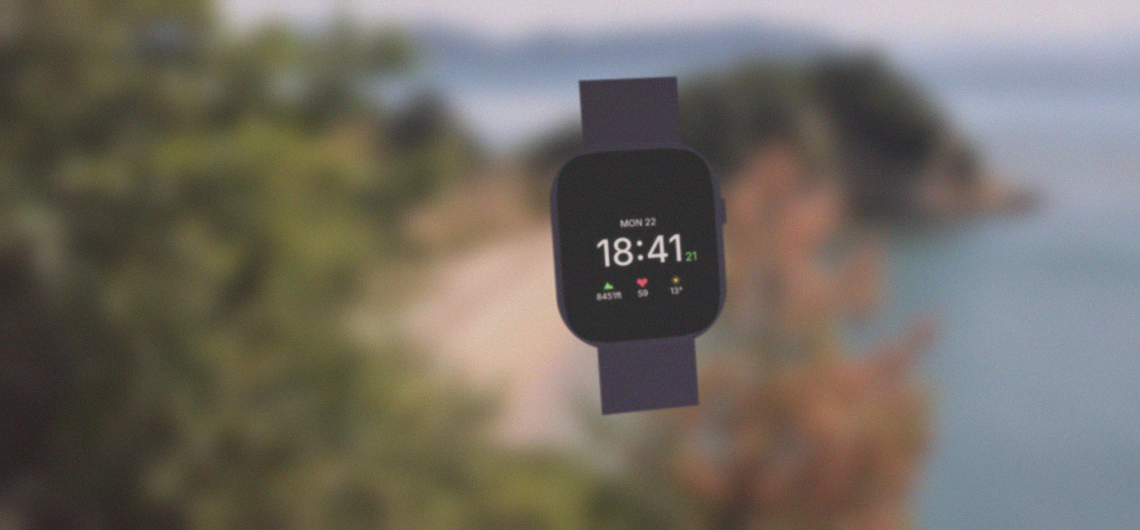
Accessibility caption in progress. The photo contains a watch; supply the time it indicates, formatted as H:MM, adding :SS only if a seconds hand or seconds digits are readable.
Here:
18:41:21
